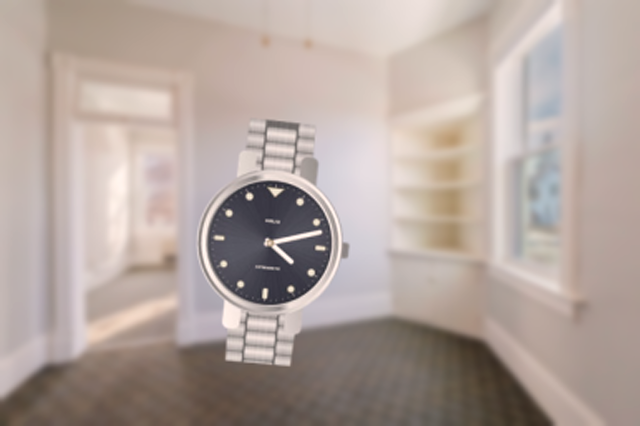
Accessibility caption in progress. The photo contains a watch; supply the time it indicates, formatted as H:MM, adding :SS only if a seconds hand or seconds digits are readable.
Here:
4:12
